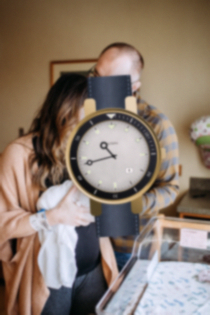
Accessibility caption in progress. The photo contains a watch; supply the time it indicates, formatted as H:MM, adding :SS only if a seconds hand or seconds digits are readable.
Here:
10:43
